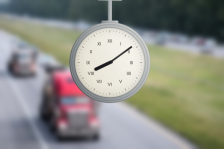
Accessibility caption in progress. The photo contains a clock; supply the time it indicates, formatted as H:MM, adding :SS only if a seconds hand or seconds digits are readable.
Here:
8:09
